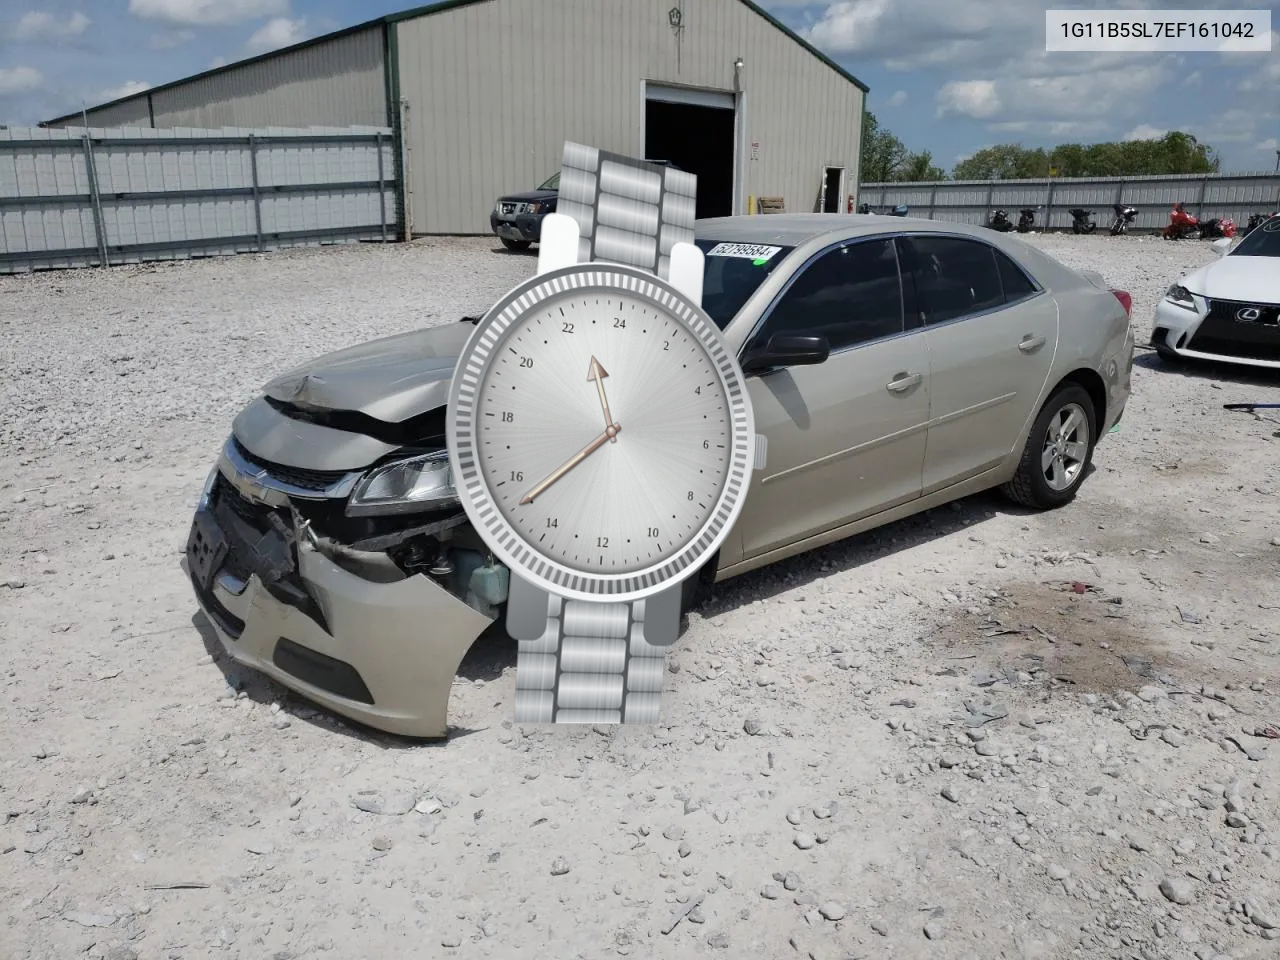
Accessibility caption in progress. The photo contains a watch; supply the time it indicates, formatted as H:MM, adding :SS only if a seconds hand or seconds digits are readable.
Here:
22:38
